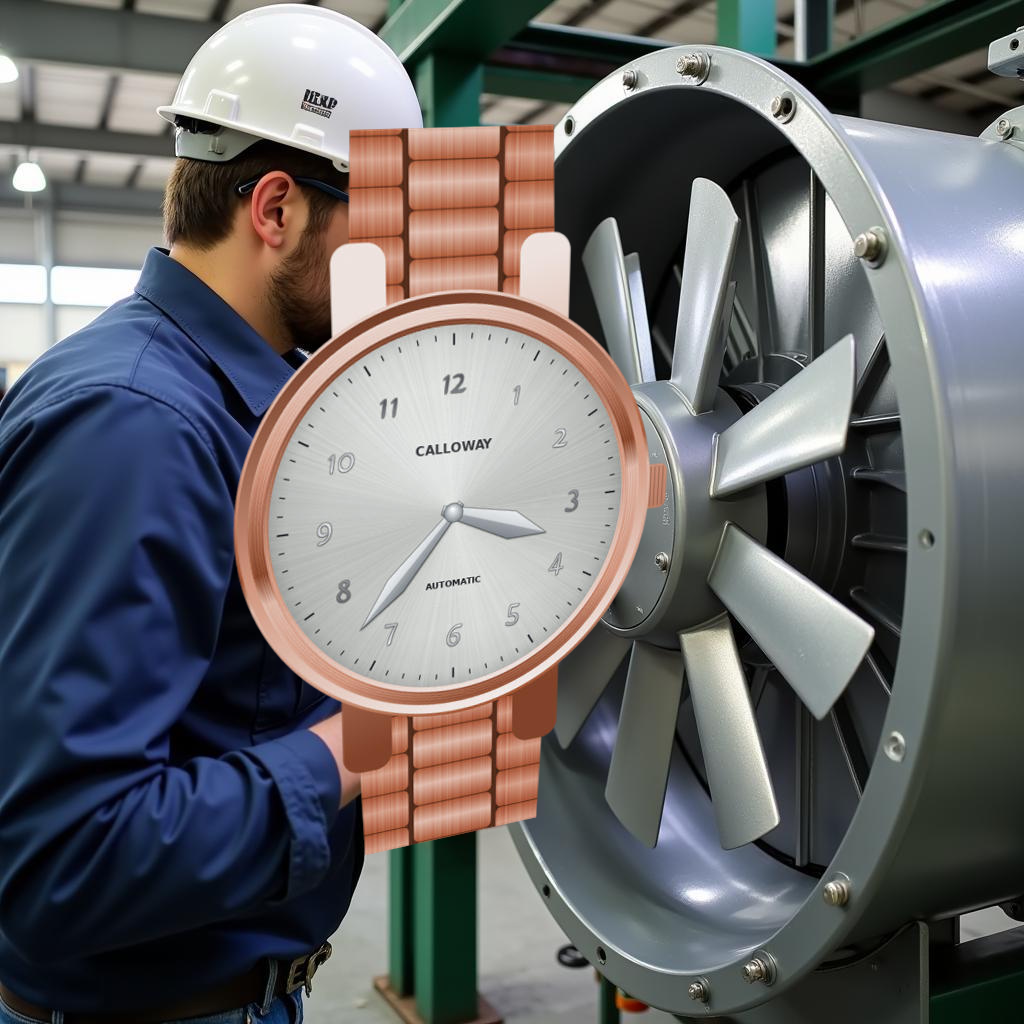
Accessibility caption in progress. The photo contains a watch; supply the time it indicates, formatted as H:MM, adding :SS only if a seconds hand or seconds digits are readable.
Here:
3:37
